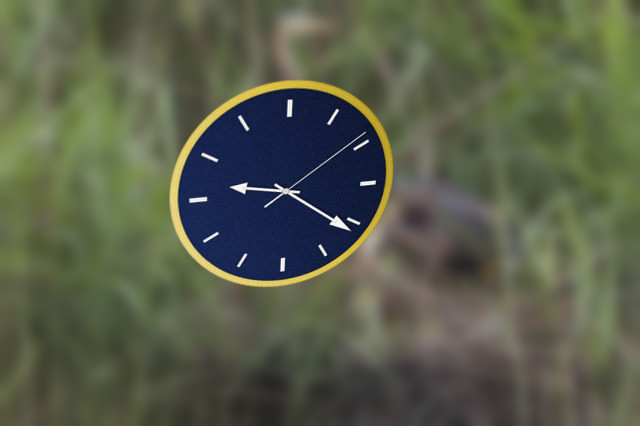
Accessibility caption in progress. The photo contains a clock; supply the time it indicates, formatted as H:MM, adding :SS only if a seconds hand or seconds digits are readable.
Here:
9:21:09
